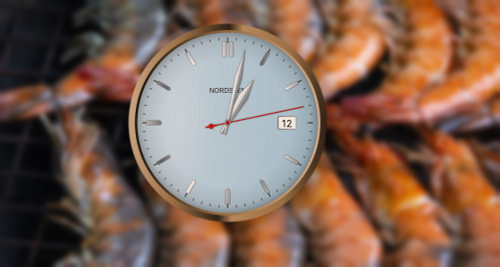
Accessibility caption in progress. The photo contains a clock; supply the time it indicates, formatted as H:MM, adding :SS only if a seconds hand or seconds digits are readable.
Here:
1:02:13
